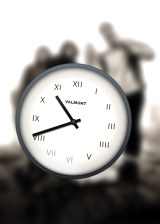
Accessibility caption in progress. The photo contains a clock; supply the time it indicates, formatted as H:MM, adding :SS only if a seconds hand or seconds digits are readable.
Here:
10:41
